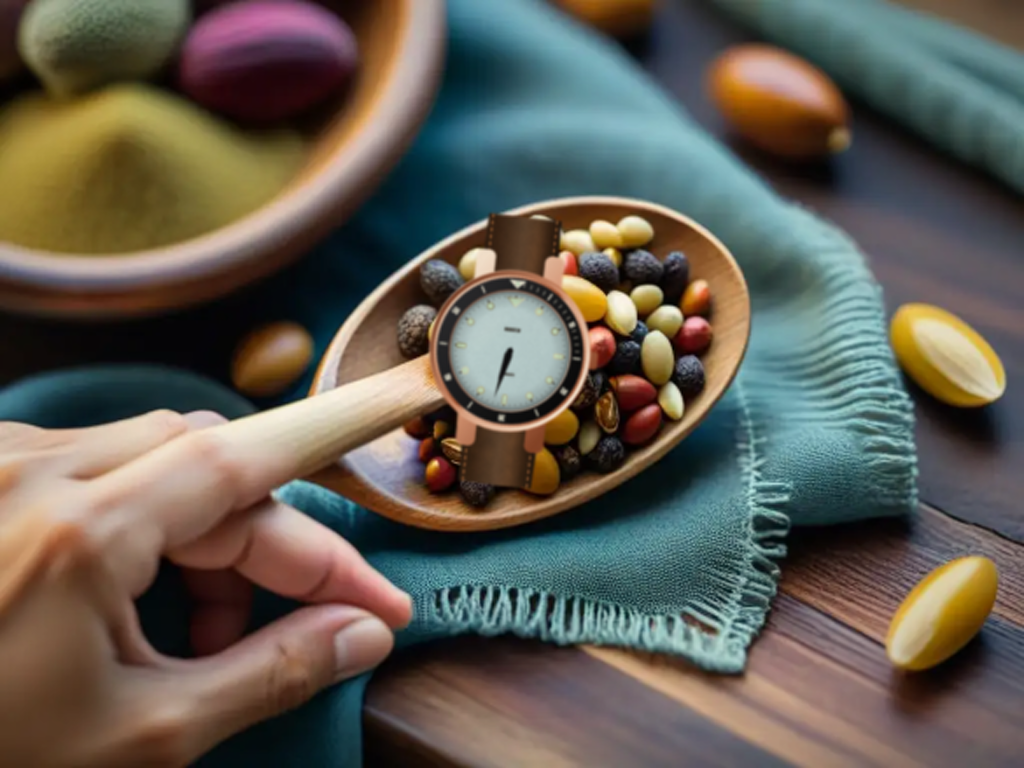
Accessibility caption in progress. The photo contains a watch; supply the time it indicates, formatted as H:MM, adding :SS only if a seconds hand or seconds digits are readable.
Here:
6:32
